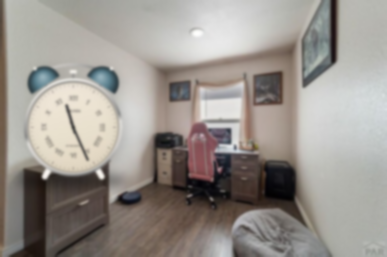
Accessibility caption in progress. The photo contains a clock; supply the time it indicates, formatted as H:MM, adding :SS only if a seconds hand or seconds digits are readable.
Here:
11:26
